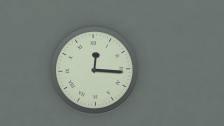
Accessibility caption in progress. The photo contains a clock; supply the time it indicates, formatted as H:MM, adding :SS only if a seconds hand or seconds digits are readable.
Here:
12:16
